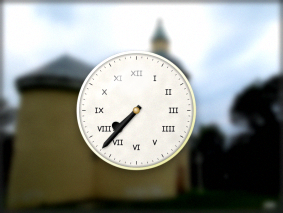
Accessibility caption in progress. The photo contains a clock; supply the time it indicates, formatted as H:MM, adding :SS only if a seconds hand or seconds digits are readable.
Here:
7:37
